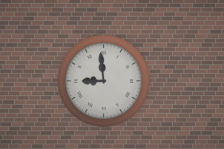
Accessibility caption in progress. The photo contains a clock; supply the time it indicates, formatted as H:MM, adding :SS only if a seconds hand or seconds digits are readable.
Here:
8:59
